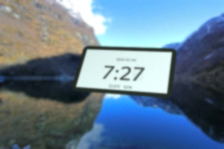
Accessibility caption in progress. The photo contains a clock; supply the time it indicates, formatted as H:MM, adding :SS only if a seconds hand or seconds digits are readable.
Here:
7:27
